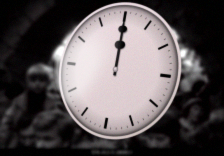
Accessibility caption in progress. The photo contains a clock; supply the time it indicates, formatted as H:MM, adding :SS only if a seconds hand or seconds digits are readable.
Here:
12:00
